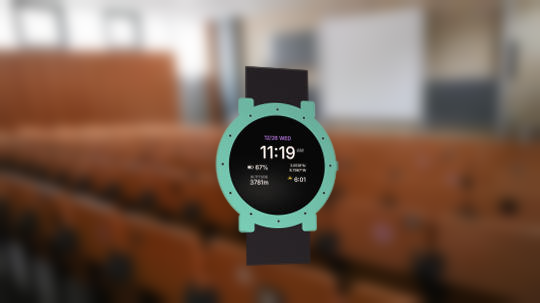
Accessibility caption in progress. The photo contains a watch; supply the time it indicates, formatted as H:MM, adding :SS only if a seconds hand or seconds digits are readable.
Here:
11:19
